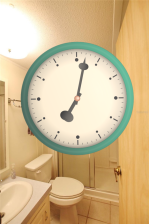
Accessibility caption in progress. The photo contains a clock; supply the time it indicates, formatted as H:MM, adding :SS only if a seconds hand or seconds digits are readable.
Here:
7:02
